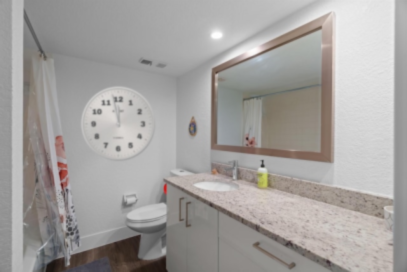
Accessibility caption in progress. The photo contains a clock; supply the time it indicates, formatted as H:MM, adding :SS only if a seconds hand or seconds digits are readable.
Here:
11:58
